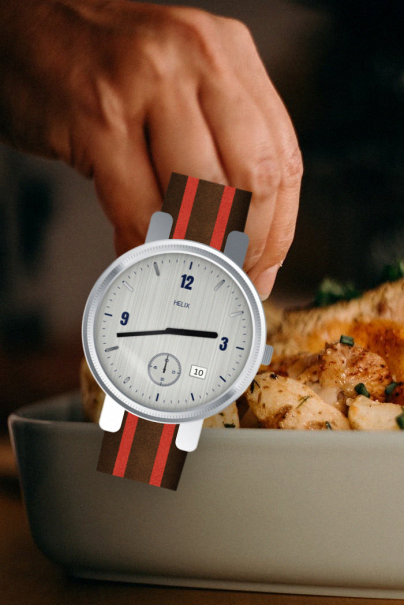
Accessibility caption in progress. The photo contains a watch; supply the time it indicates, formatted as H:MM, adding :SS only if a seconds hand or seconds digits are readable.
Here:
2:42
